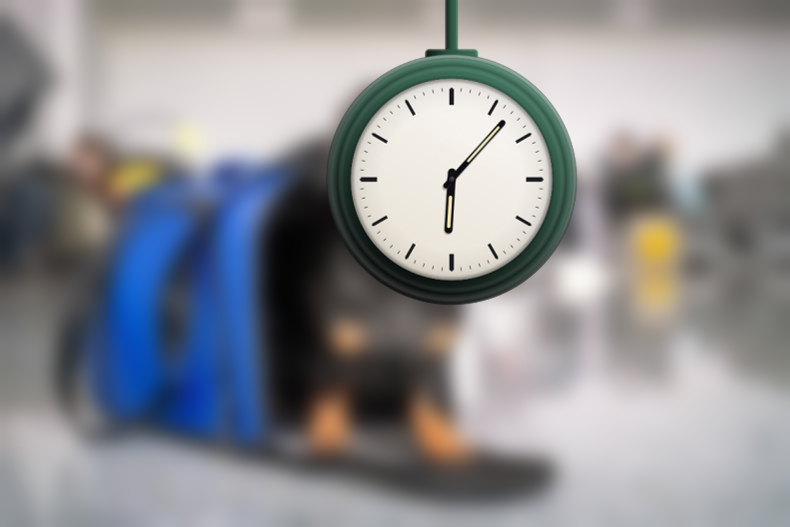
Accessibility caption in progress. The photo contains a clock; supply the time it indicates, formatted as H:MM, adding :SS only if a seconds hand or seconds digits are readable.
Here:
6:07
